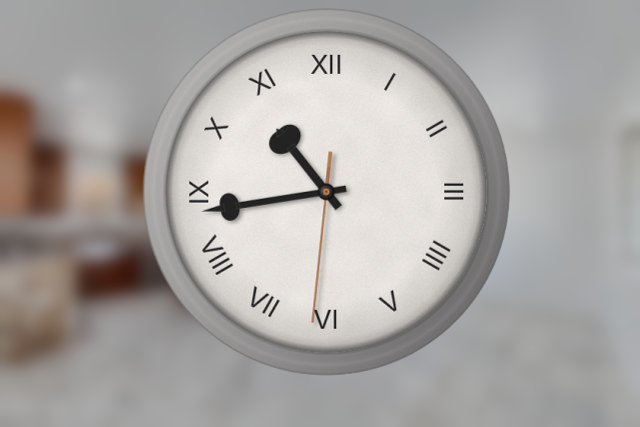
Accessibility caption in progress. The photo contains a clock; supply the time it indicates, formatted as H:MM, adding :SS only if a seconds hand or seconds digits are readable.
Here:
10:43:31
